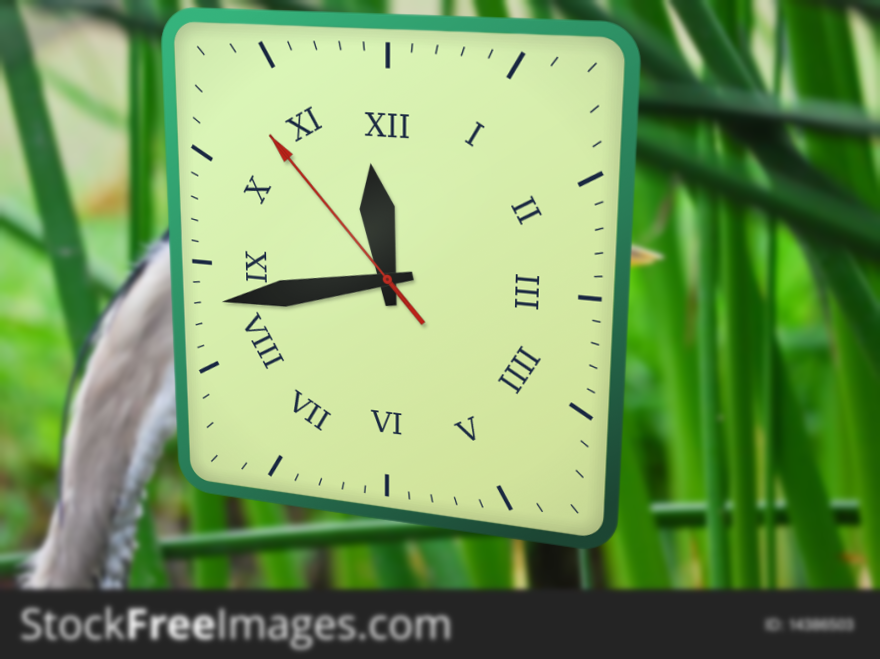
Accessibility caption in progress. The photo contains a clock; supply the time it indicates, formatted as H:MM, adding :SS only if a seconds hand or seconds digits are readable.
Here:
11:42:53
